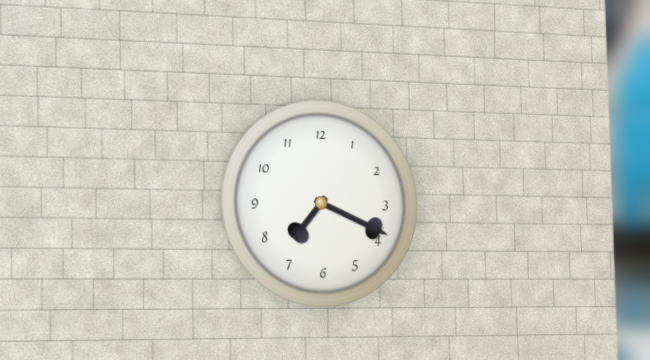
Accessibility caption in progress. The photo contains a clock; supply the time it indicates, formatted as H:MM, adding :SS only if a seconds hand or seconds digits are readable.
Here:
7:19
